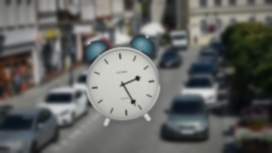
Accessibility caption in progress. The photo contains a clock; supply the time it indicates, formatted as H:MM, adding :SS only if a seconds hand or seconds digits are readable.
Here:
2:26
